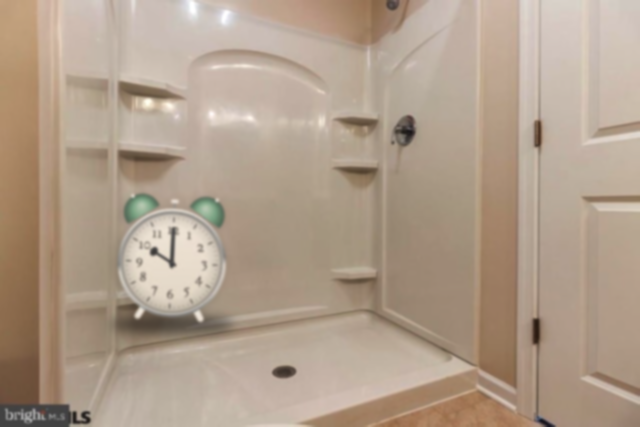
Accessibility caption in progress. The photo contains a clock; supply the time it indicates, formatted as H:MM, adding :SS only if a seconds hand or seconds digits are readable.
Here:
10:00
